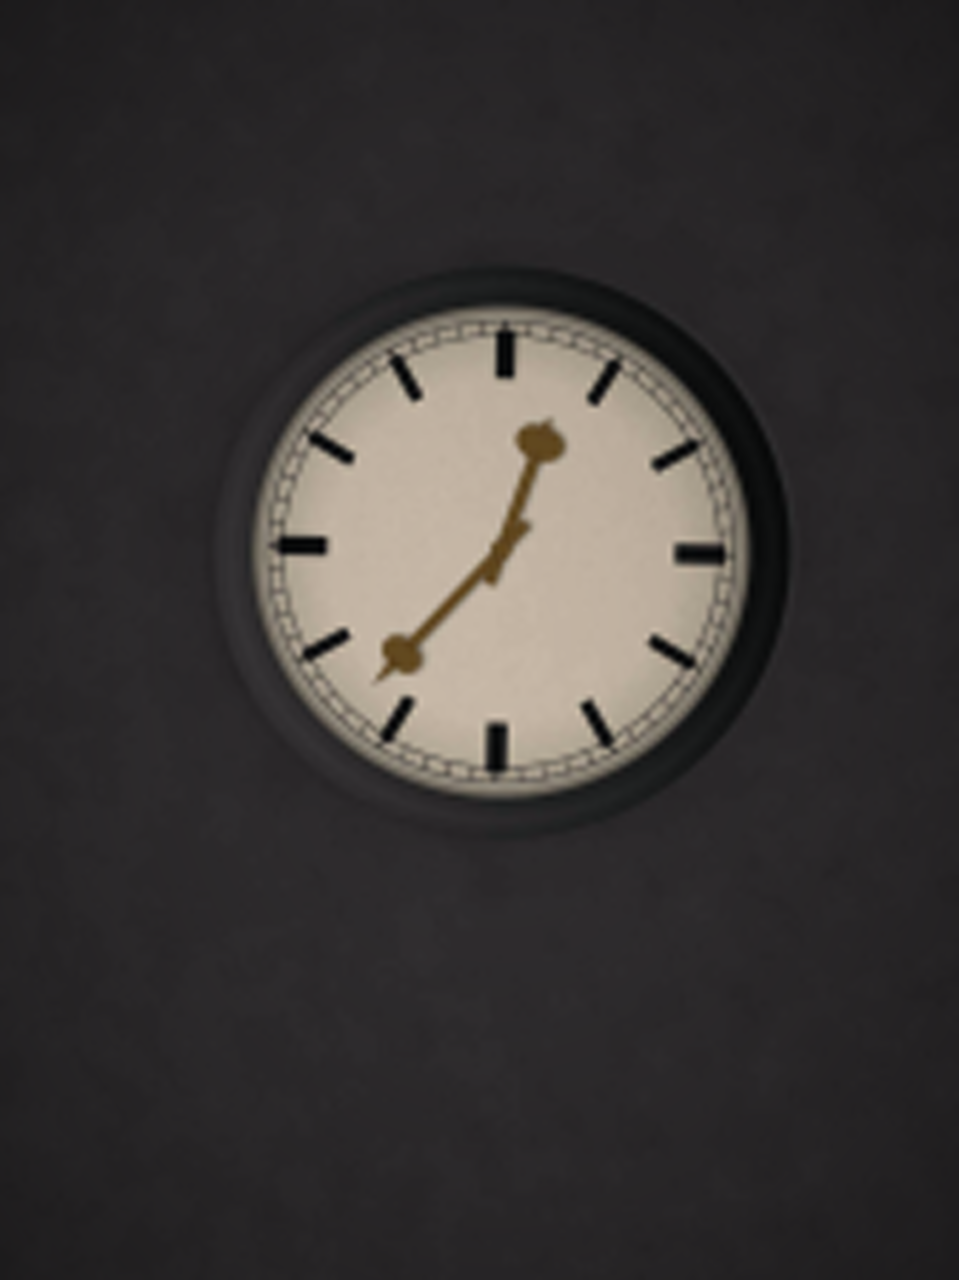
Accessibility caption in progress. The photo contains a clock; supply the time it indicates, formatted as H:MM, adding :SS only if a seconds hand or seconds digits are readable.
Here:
12:37
